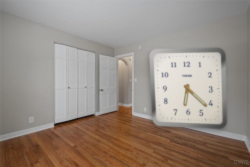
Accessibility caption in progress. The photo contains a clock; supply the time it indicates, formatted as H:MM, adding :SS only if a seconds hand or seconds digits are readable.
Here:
6:22
